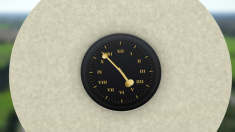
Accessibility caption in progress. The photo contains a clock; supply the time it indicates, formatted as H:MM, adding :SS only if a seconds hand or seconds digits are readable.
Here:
4:53
